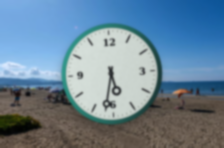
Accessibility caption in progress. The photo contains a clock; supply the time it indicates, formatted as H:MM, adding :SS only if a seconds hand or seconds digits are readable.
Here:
5:32
